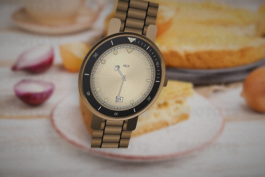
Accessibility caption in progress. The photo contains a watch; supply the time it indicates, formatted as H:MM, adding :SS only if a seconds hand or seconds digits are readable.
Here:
10:31
